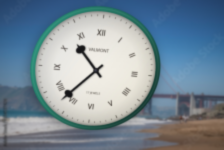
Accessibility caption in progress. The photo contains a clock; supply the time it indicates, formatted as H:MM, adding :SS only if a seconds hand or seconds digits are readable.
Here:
10:37
